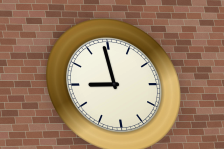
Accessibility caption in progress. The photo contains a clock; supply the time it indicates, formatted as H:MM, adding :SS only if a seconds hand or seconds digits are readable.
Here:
8:59
